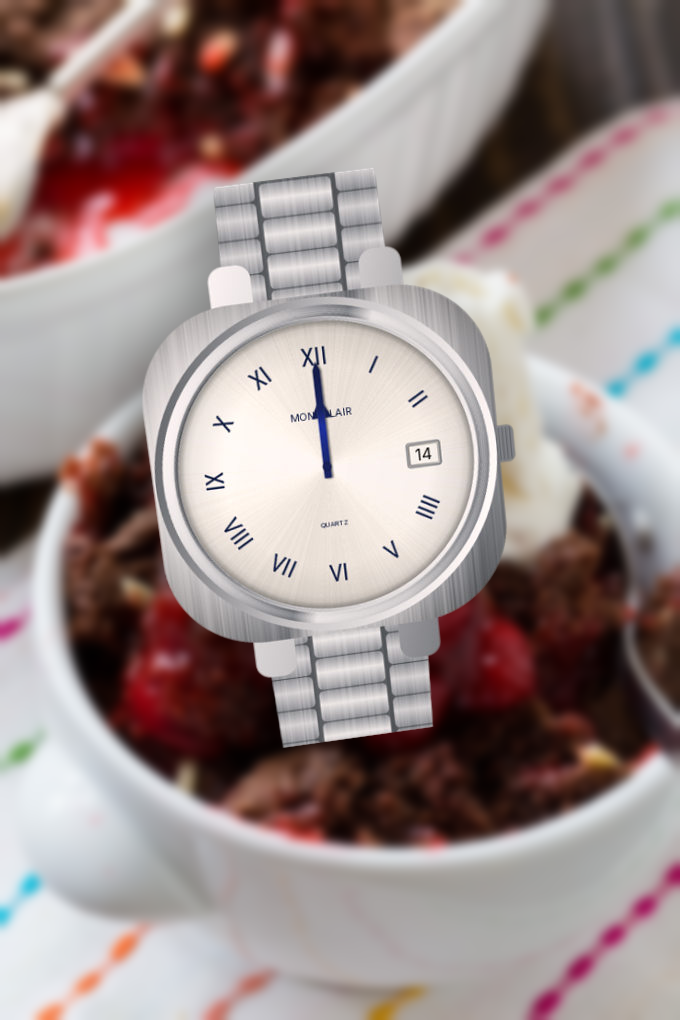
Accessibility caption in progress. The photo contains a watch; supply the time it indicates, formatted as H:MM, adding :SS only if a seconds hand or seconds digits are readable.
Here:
12:00
